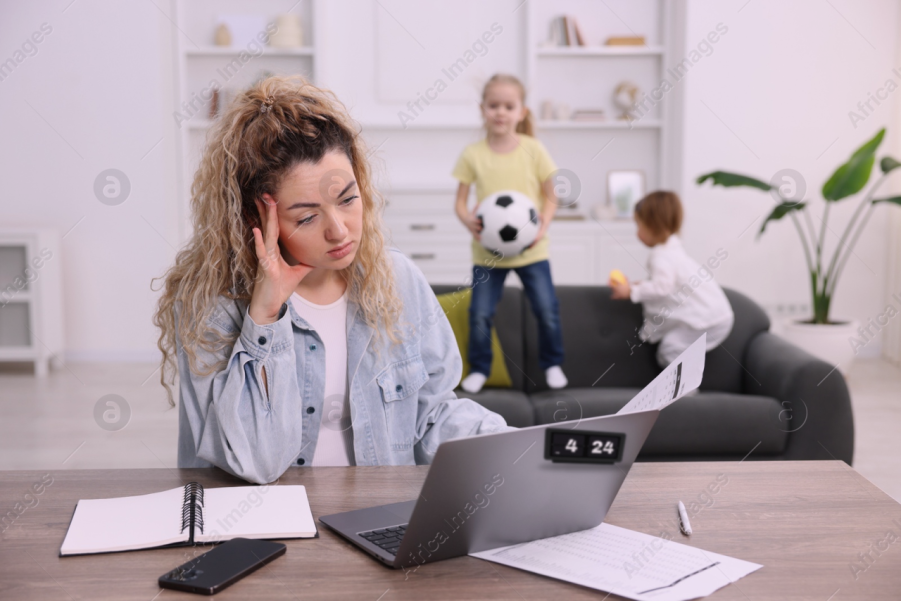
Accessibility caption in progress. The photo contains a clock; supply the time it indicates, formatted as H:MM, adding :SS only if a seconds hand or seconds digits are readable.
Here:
4:24
